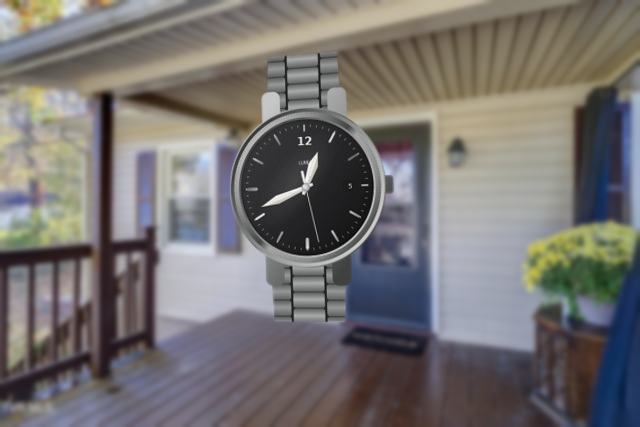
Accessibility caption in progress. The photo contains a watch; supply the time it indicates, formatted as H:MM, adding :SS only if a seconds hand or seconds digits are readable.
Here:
12:41:28
